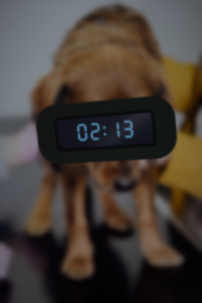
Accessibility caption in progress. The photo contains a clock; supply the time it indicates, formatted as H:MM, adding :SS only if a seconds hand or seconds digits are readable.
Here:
2:13
